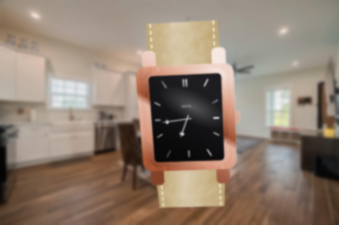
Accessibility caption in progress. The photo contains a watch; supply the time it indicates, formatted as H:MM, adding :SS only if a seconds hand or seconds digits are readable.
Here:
6:44
